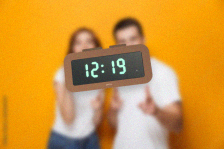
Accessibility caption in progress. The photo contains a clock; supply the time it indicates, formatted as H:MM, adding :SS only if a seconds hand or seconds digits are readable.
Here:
12:19
